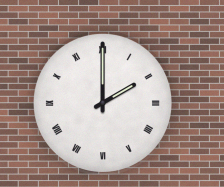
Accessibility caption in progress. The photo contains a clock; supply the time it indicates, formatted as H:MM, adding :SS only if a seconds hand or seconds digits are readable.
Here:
2:00
